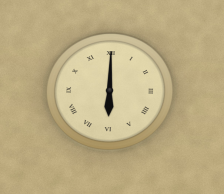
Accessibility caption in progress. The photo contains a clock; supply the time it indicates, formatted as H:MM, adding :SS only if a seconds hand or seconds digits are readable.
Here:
6:00
